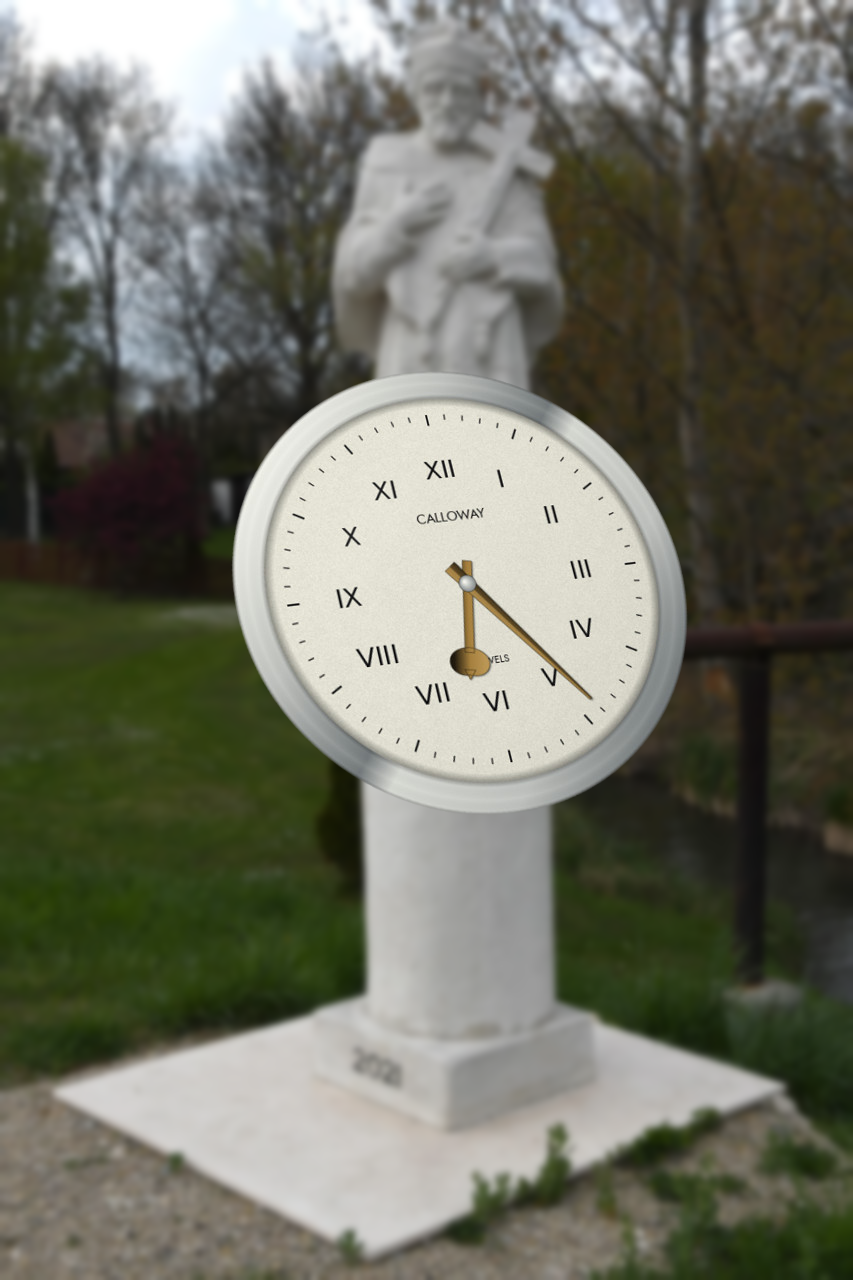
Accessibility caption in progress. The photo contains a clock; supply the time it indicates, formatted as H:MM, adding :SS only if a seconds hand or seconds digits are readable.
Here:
6:24
